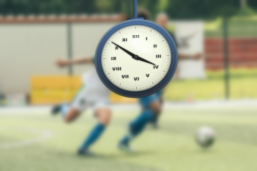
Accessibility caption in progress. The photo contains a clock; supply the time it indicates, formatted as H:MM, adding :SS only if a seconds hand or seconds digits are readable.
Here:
3:51
